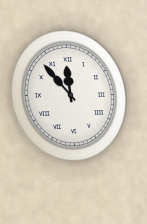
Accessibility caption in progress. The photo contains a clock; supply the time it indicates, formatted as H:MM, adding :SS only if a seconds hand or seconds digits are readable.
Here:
11:53
